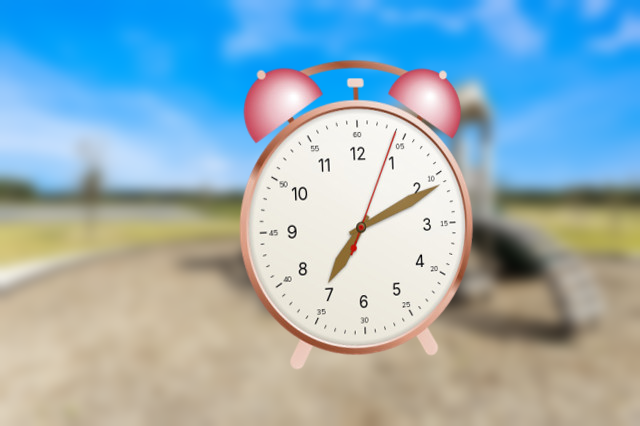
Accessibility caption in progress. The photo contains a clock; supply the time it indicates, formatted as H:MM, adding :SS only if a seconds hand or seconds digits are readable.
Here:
7:11:04
